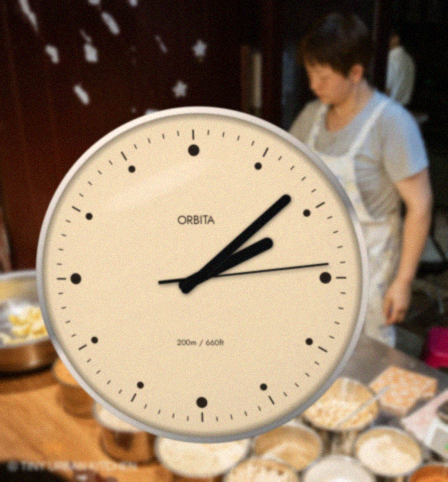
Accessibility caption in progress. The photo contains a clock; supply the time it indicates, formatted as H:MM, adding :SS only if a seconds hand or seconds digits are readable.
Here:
2:08:14
